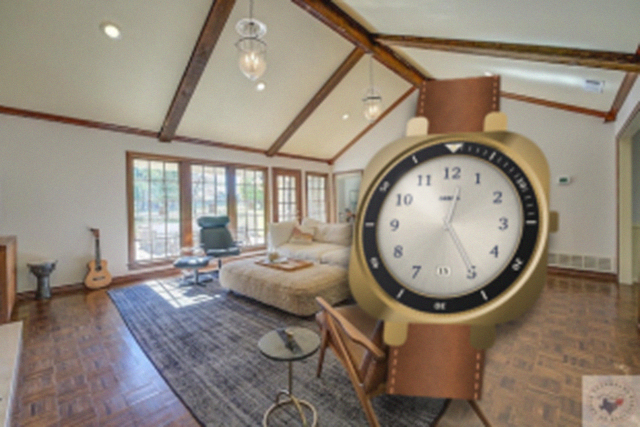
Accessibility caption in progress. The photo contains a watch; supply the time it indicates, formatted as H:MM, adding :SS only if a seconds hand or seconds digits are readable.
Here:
12:25
